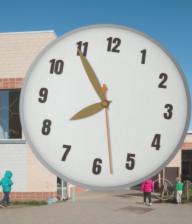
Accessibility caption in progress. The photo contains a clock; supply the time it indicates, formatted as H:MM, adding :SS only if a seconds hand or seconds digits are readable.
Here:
7:54:28
